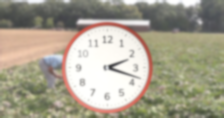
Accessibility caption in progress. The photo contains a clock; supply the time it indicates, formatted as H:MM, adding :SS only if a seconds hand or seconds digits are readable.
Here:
2:18
